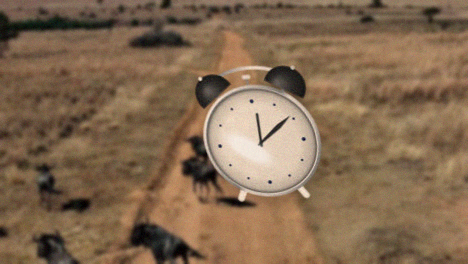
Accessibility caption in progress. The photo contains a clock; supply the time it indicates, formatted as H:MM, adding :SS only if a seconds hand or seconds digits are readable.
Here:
12:09
